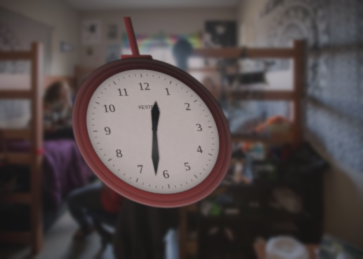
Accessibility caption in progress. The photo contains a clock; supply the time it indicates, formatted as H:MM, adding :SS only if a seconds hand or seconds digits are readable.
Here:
12:32
